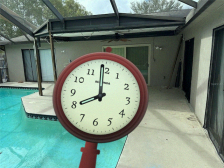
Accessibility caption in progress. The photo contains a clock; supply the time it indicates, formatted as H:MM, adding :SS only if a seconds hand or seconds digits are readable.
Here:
7:59
